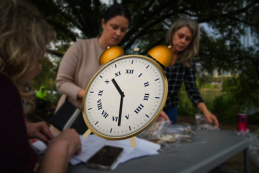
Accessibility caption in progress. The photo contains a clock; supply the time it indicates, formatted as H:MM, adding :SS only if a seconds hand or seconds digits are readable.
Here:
10:28
